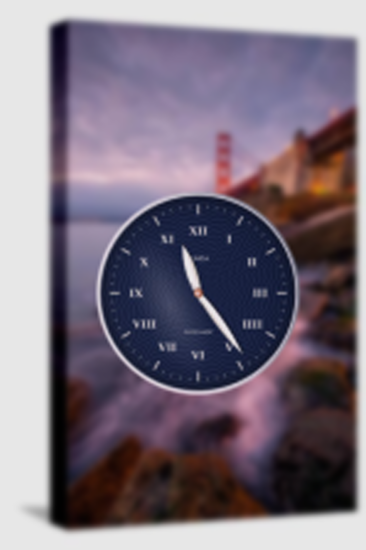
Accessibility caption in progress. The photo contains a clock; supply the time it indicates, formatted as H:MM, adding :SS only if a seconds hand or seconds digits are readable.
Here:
11:24
